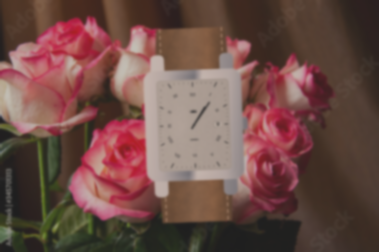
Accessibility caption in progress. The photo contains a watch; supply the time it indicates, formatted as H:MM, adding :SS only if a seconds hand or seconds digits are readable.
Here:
1:06
